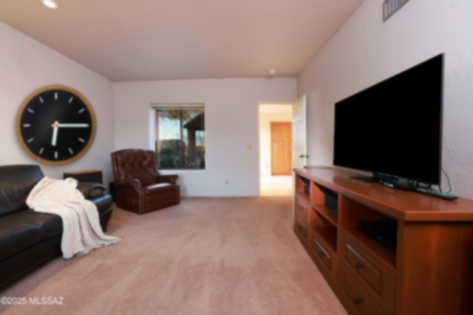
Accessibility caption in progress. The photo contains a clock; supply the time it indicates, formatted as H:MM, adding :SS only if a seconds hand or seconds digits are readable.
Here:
6:15
